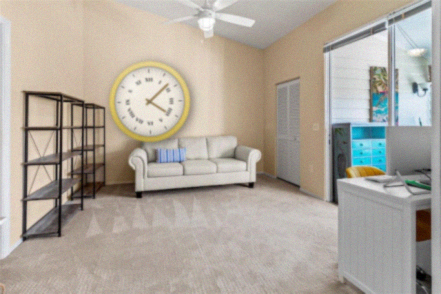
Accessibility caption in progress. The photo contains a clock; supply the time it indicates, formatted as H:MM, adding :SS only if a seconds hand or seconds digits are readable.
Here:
4:08
